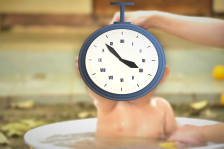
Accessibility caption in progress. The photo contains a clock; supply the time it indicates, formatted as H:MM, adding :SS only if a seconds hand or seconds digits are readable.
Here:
3:53
